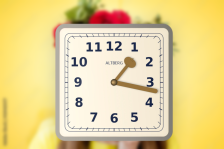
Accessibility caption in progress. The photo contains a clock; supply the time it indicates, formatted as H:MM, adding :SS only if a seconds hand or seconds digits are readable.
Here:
1:17
